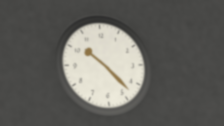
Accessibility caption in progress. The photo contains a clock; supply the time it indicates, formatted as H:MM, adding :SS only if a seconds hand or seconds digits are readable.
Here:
10:23
